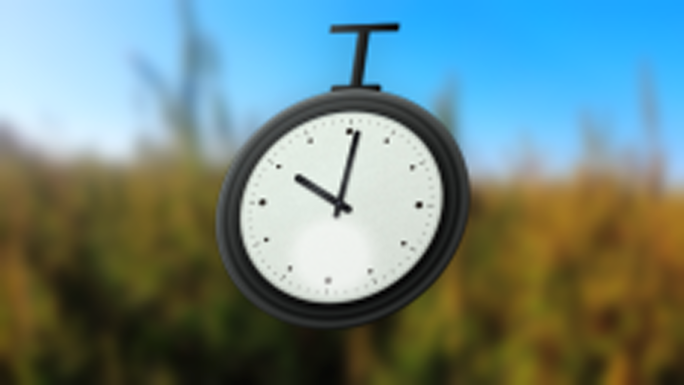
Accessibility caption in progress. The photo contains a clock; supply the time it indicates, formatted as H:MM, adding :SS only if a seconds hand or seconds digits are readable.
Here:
10:01
